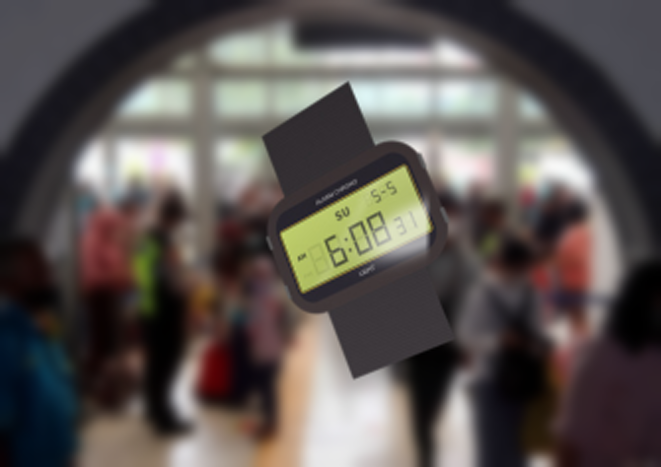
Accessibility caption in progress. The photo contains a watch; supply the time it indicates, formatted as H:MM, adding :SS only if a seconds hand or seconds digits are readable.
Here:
6:08:31
